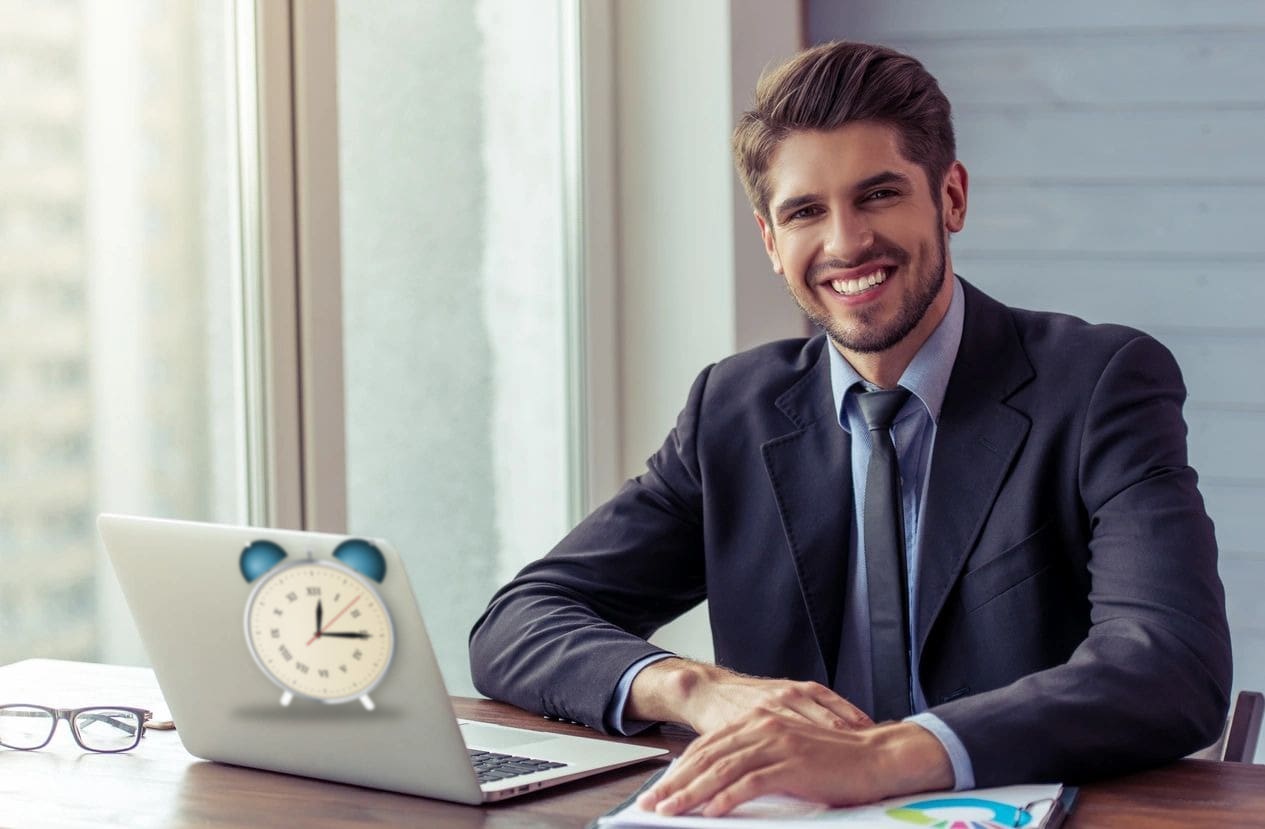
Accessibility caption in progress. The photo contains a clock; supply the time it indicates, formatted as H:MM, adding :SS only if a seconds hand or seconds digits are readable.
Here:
12:15:08
